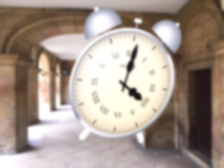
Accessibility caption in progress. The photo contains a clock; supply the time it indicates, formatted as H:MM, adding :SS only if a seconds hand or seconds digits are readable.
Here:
4:01
